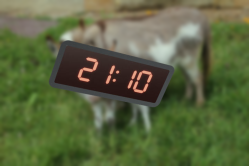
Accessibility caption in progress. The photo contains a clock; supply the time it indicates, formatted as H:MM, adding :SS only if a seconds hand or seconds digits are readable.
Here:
21:10
